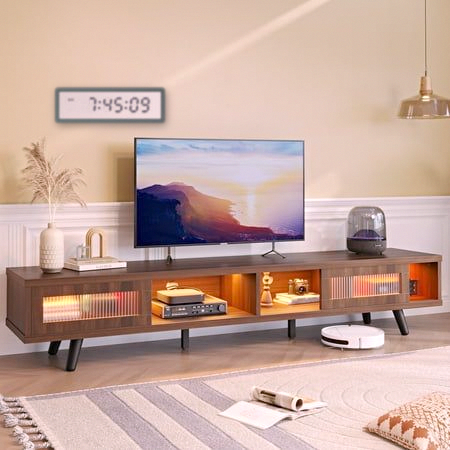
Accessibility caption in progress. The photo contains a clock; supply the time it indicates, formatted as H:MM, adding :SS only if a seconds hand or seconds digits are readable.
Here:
7:45:09
